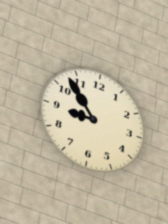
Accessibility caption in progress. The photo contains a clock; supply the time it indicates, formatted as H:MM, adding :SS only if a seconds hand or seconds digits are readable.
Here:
8:53
